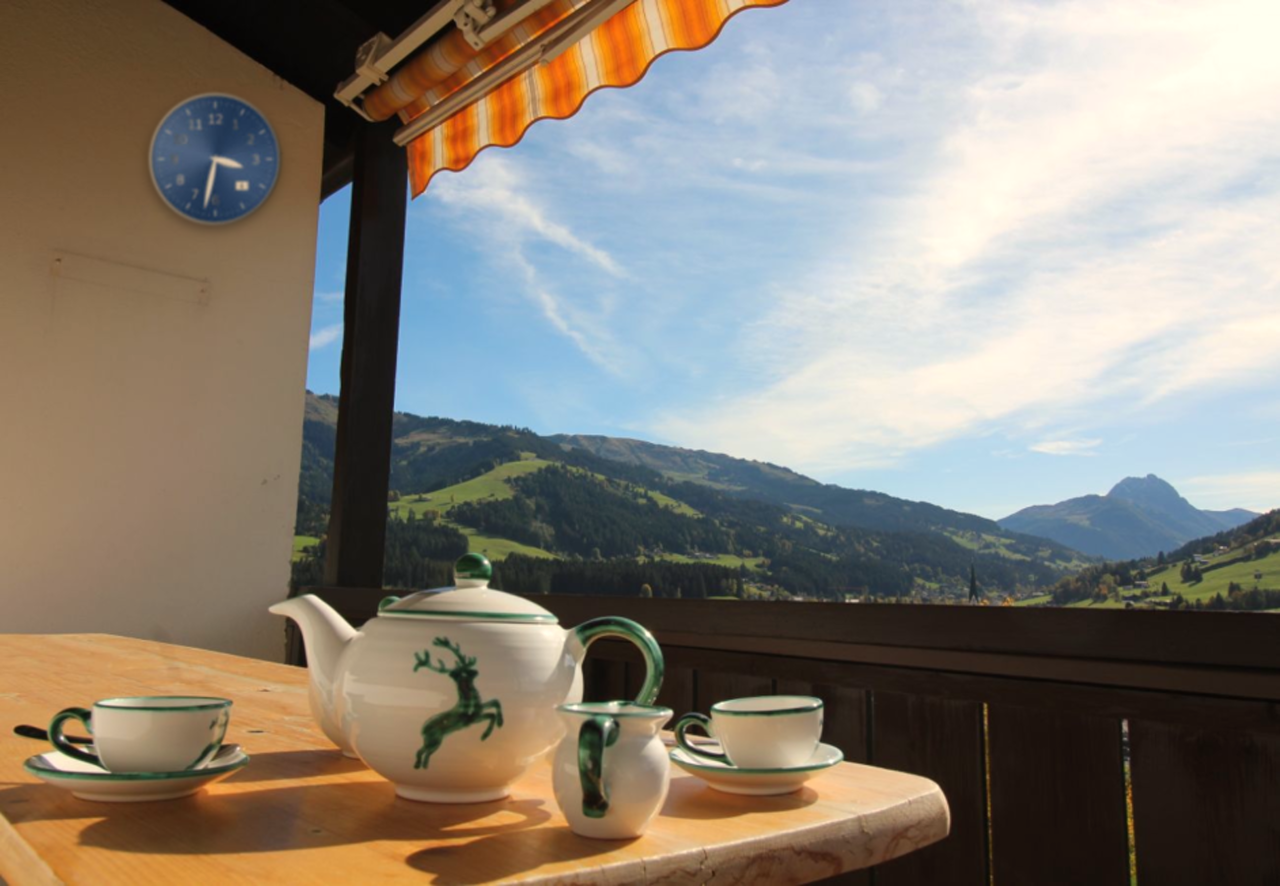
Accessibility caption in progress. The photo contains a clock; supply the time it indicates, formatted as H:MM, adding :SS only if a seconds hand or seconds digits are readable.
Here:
3:32
